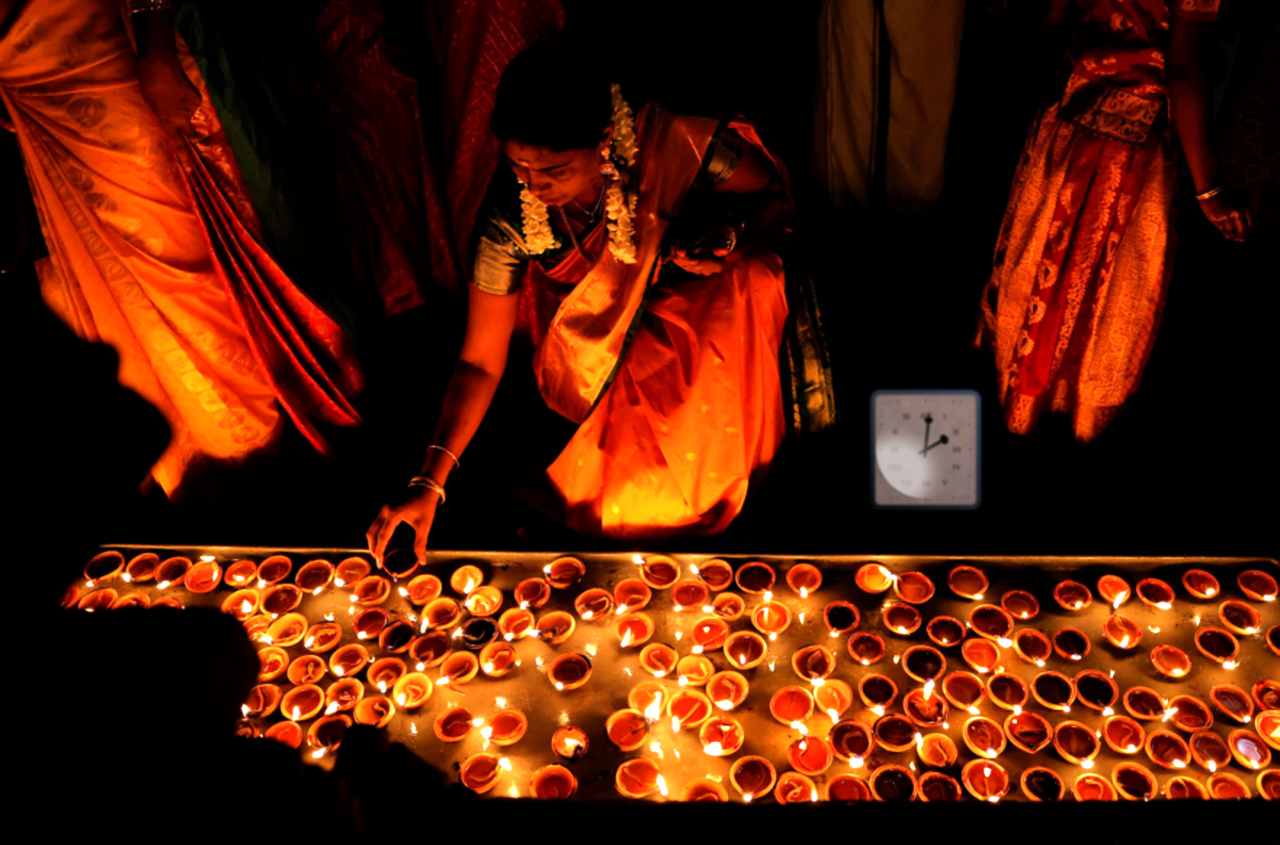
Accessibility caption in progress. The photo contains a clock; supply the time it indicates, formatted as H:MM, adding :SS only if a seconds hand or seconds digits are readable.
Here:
2:01
